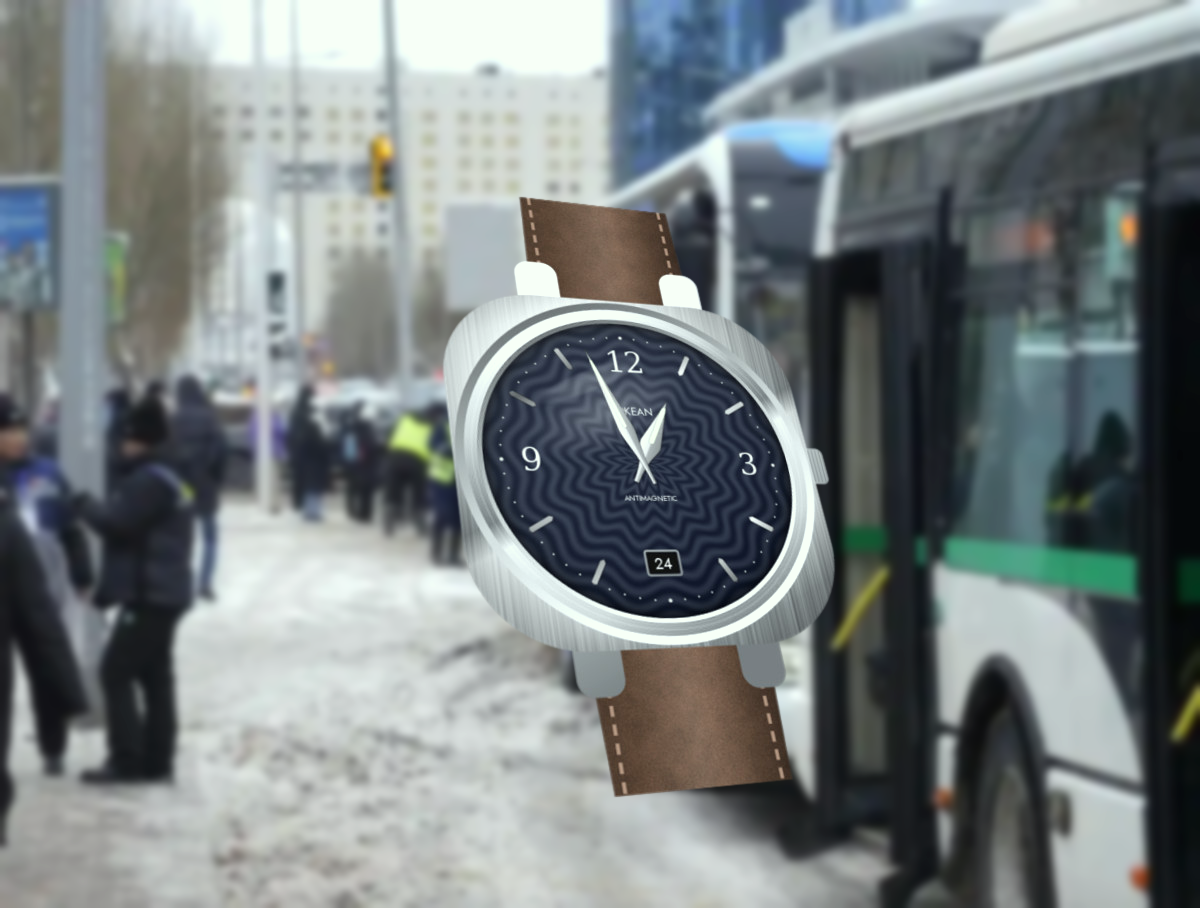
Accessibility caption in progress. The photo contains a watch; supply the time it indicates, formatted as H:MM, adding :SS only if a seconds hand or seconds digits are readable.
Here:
12:57
